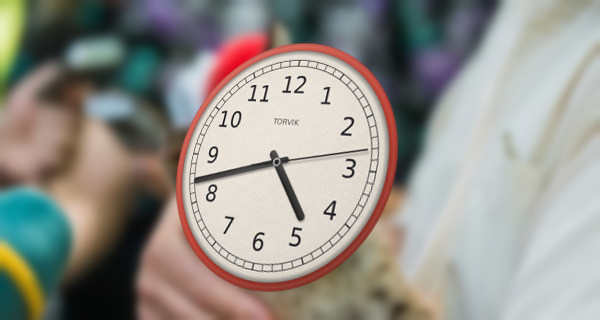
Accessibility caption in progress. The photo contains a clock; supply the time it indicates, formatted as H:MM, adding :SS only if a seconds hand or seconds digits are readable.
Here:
4:42:13
